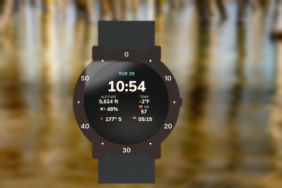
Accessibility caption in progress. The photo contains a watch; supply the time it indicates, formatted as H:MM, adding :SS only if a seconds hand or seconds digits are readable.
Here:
10:54
